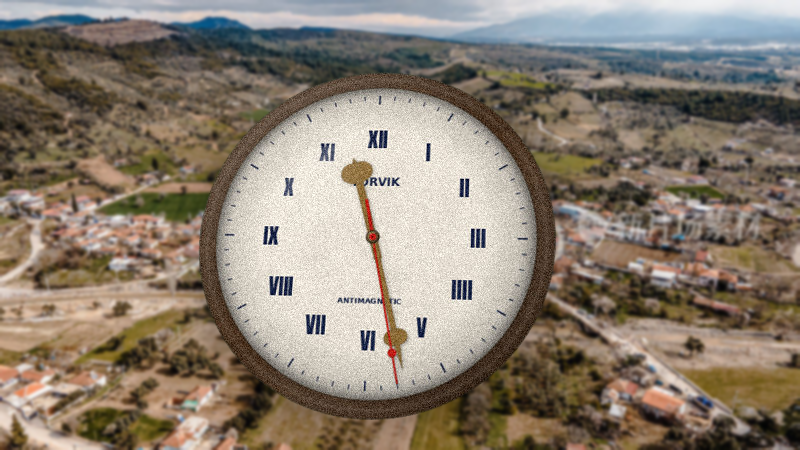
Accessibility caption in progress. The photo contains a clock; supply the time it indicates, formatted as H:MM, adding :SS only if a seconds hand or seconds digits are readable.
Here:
11:27:28
